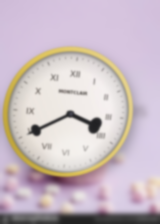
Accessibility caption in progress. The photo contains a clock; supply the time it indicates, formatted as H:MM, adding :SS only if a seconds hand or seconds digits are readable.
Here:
3:40
